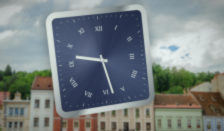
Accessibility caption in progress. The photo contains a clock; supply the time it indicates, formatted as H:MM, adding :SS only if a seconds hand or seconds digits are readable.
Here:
9:28
